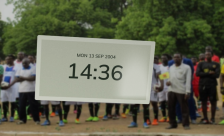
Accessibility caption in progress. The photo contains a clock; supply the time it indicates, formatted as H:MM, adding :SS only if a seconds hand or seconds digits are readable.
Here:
14:36
